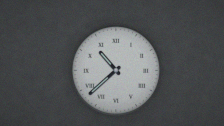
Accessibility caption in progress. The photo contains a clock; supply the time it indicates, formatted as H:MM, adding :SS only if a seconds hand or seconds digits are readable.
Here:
10:38
